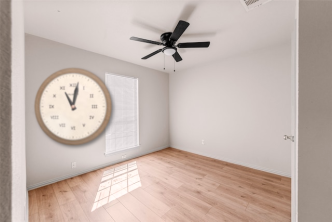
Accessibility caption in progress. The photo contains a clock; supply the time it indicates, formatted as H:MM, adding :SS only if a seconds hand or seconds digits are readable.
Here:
11:02
